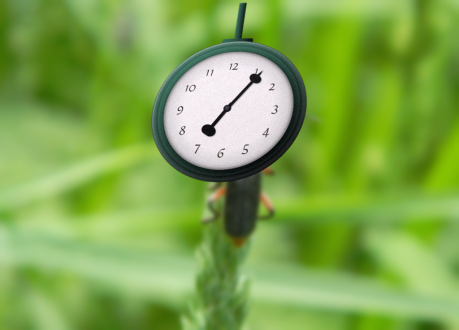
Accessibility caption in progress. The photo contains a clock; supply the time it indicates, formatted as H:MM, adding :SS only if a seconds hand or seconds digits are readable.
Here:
7:06
